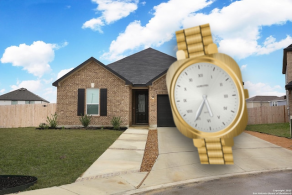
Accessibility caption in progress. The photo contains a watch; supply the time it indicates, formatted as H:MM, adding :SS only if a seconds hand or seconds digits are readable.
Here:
5:36
